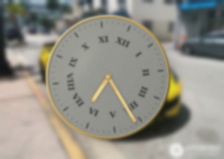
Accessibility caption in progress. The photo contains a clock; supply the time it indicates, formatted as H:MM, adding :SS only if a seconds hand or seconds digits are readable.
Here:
6:21
